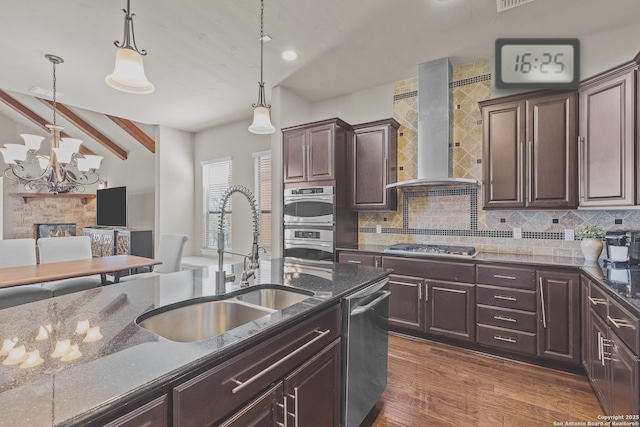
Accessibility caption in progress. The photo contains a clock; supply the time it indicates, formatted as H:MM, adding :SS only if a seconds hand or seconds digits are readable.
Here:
16:25
